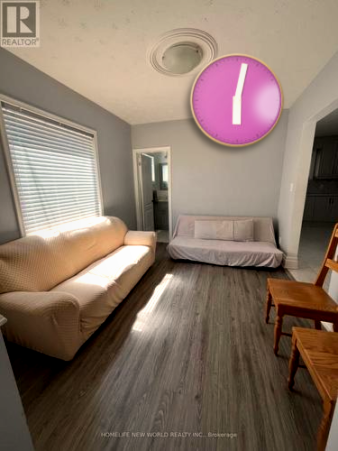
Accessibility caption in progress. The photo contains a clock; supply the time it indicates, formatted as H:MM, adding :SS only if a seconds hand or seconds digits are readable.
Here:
6:02
